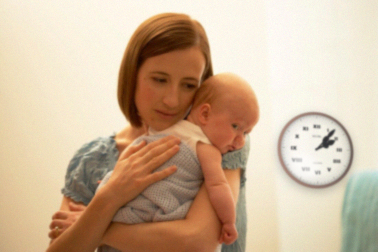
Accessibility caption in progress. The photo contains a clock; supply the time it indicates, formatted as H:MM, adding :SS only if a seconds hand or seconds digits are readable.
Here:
2:07
